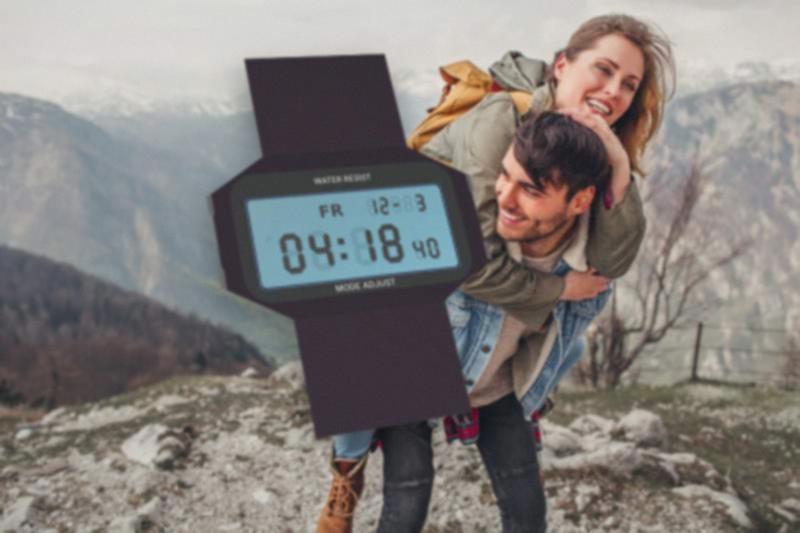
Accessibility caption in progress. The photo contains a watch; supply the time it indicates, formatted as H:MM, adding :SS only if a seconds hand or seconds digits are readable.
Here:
4:18:40
